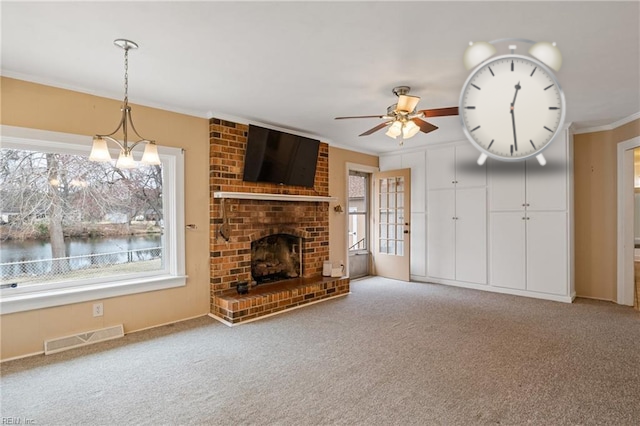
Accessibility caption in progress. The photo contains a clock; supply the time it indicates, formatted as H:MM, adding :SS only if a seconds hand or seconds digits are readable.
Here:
12:29
